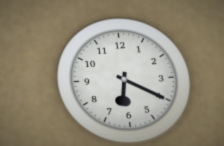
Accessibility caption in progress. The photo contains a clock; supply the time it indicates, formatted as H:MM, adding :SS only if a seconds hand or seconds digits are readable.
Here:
6:20
